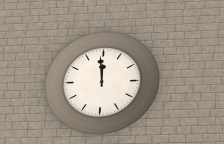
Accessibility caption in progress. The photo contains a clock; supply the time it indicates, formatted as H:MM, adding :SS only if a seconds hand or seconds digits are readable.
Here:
11:59
